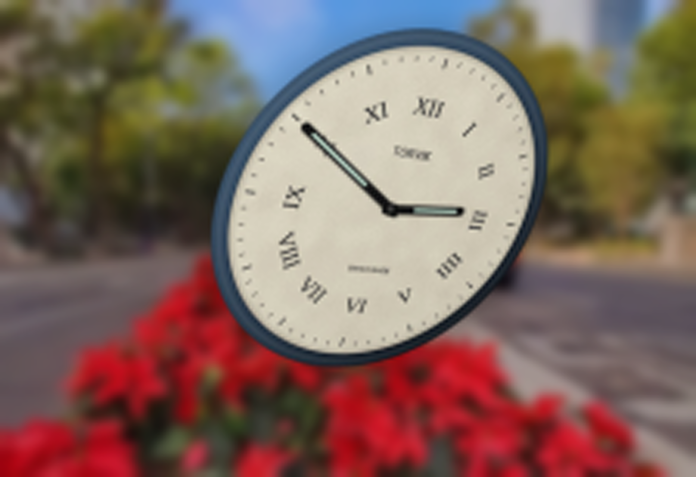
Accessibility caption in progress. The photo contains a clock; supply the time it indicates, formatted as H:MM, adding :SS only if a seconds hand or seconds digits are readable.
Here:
2:50
